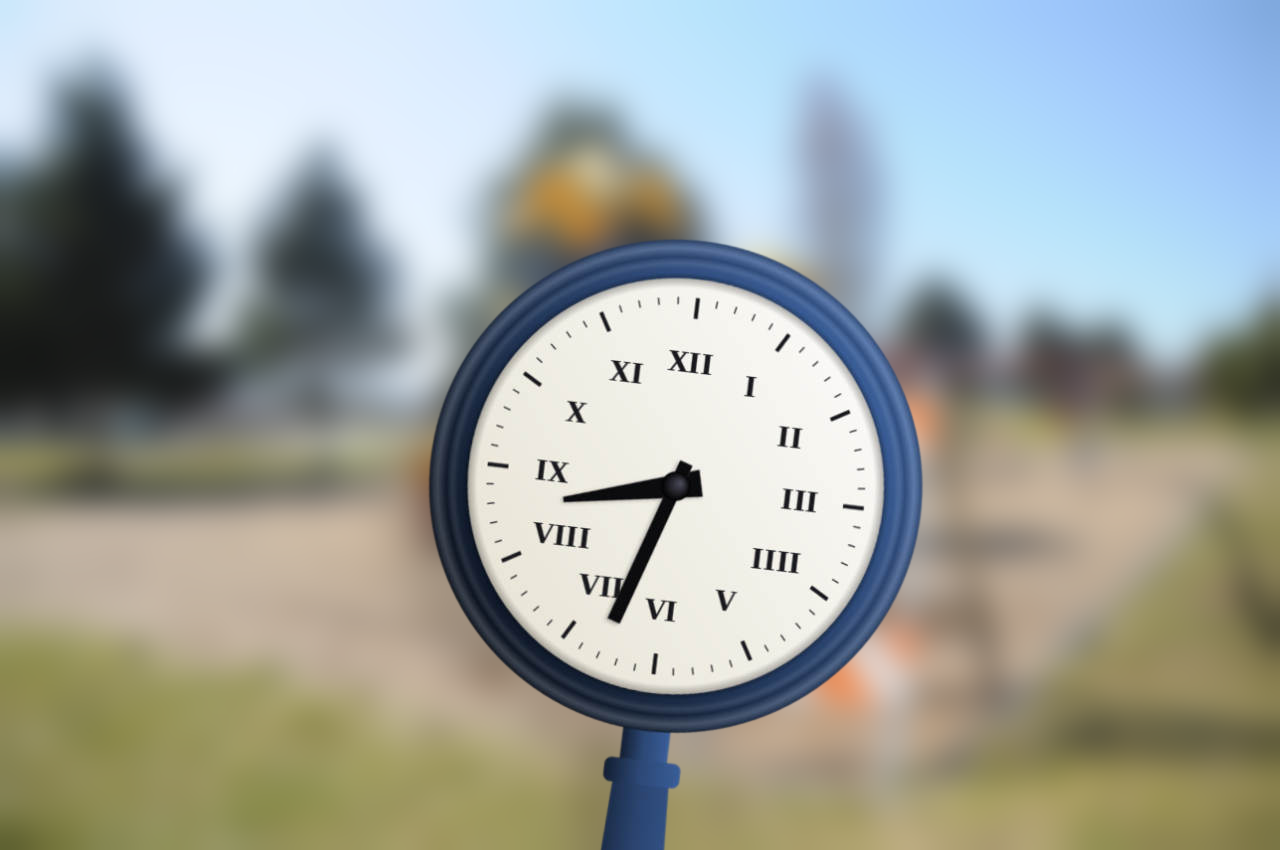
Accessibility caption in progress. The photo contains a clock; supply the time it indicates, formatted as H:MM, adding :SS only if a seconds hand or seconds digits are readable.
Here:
8:33
